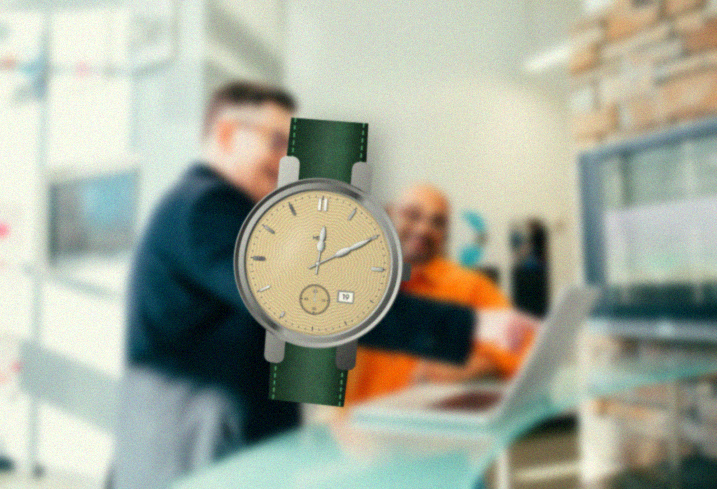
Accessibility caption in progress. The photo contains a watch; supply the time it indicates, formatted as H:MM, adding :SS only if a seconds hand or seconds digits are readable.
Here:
12:10
